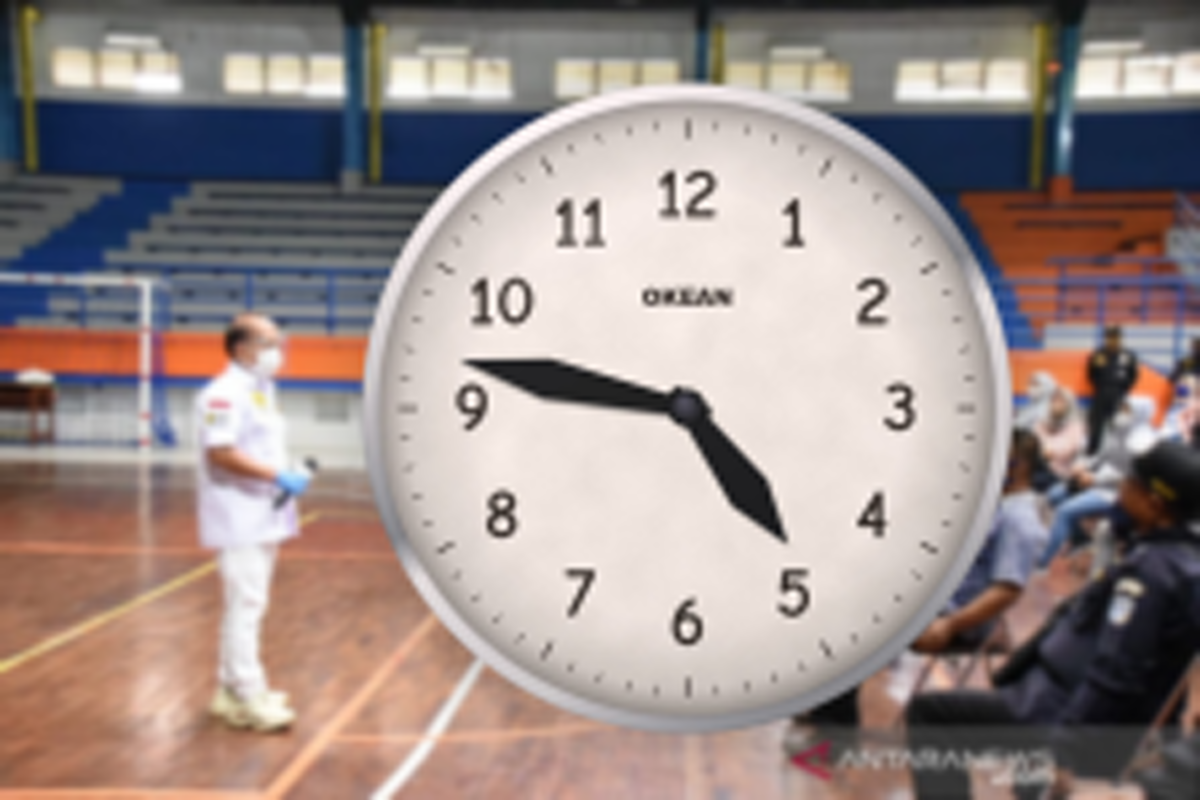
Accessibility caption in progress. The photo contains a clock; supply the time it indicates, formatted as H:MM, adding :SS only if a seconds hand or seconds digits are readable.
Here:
4:47
